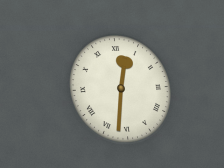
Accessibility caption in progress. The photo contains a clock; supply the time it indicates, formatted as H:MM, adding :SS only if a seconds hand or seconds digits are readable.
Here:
12:32
